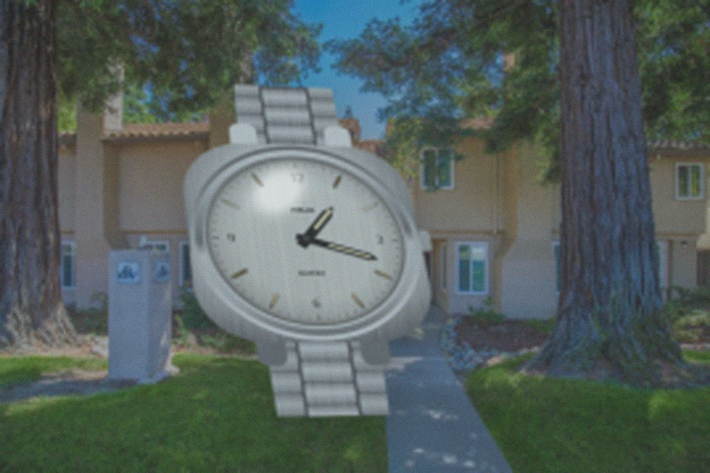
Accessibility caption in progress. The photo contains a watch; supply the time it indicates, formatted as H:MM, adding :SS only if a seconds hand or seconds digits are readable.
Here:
1:18
